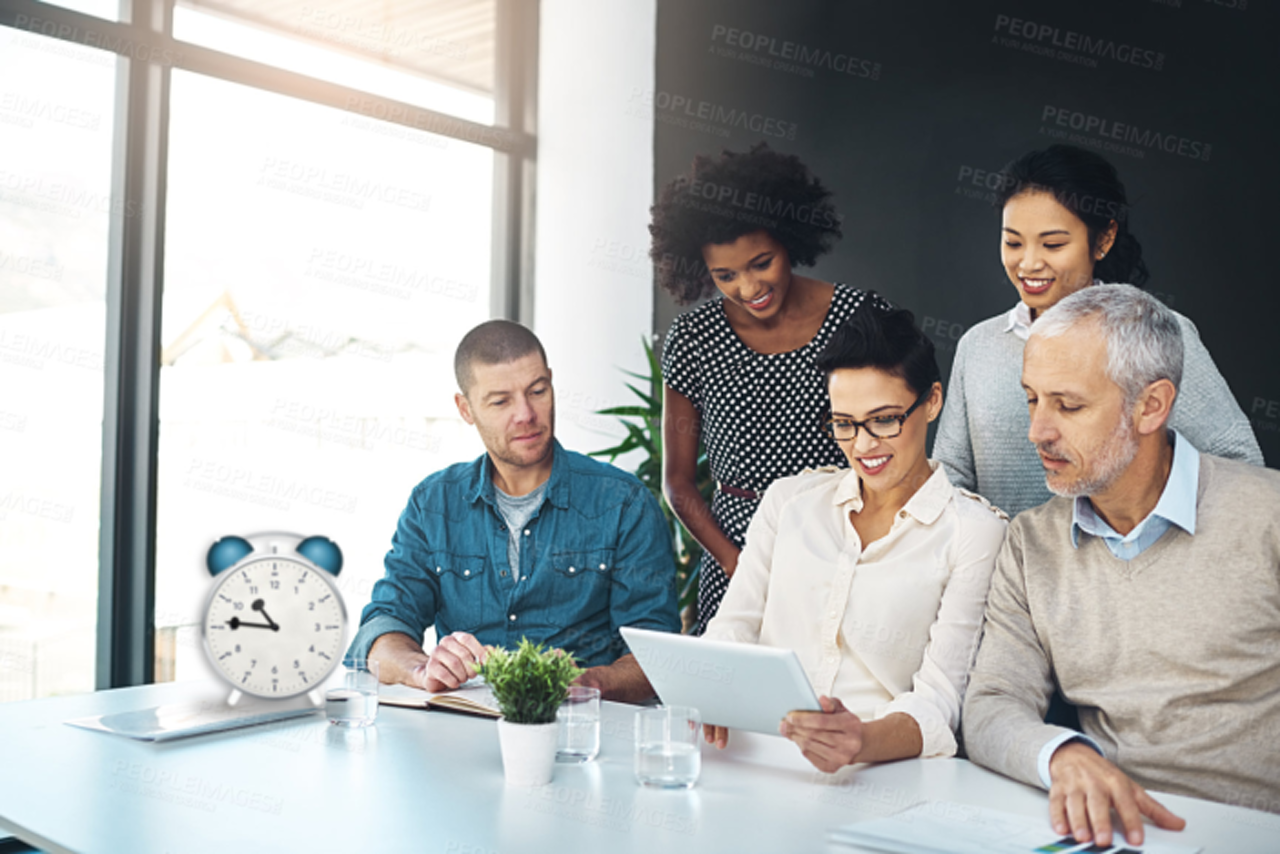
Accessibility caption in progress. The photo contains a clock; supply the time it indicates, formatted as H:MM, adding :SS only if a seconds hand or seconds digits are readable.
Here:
10:46
